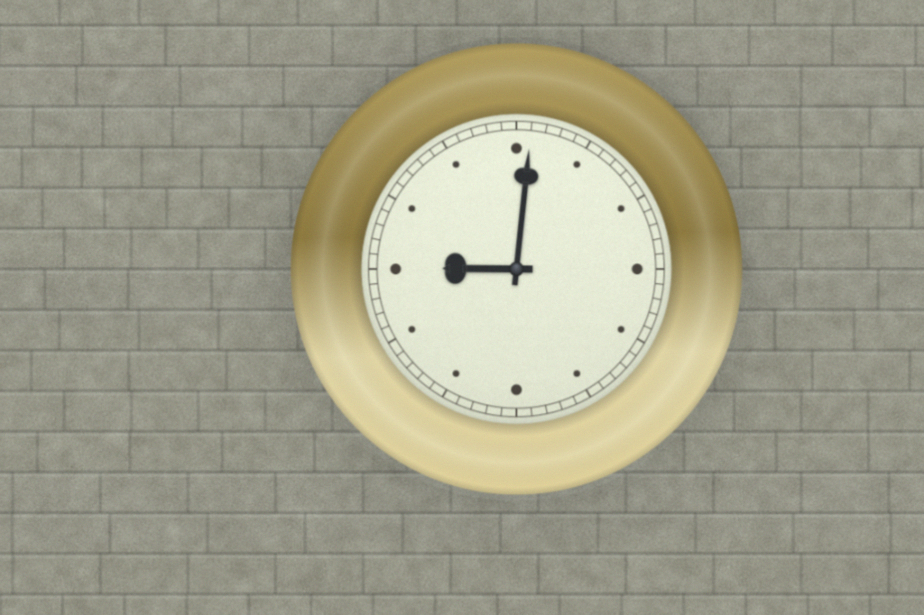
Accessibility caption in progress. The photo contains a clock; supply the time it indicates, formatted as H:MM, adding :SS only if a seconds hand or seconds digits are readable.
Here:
9:01
